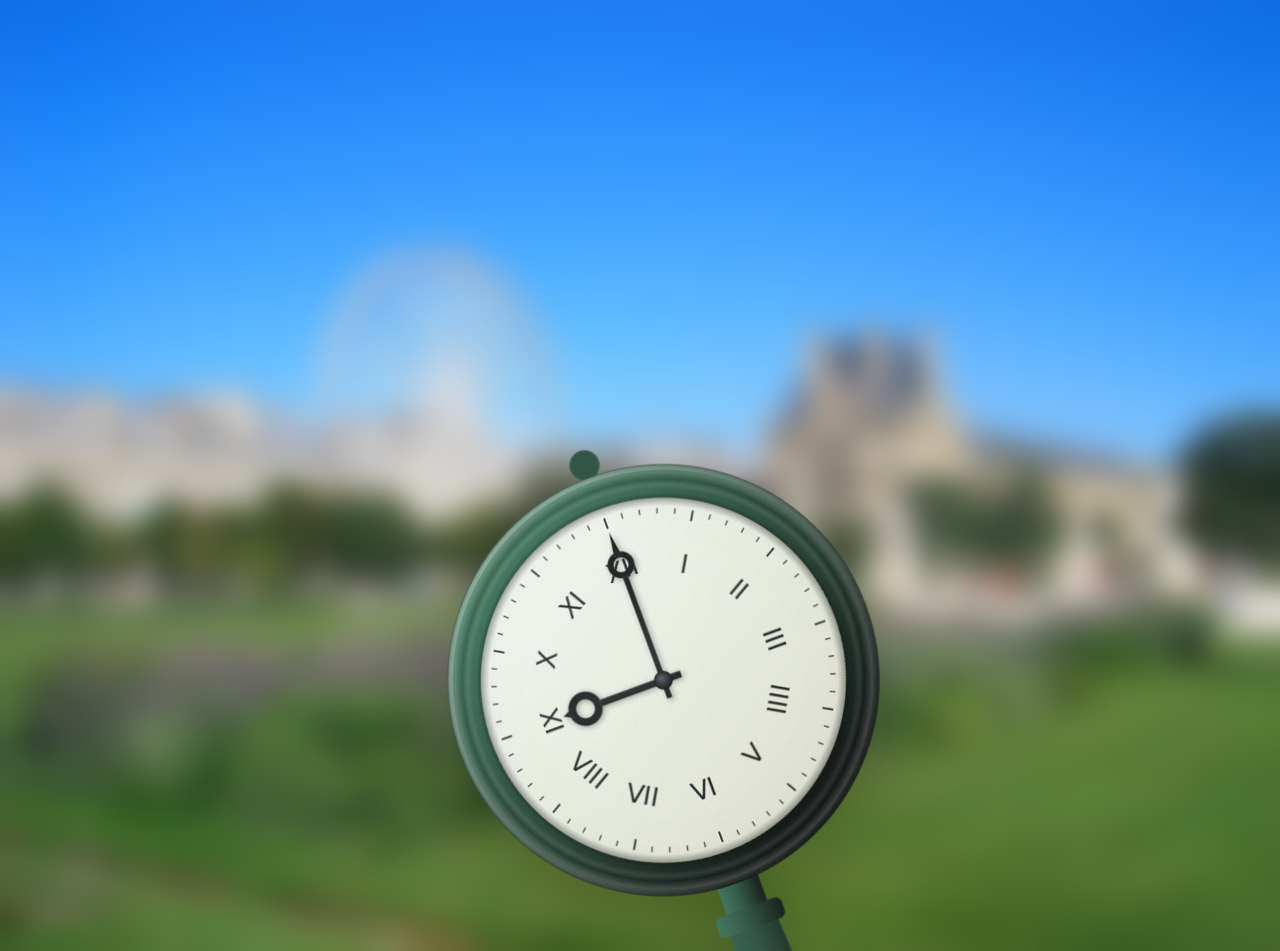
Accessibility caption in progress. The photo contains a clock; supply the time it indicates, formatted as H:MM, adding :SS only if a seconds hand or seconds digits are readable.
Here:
9:00
